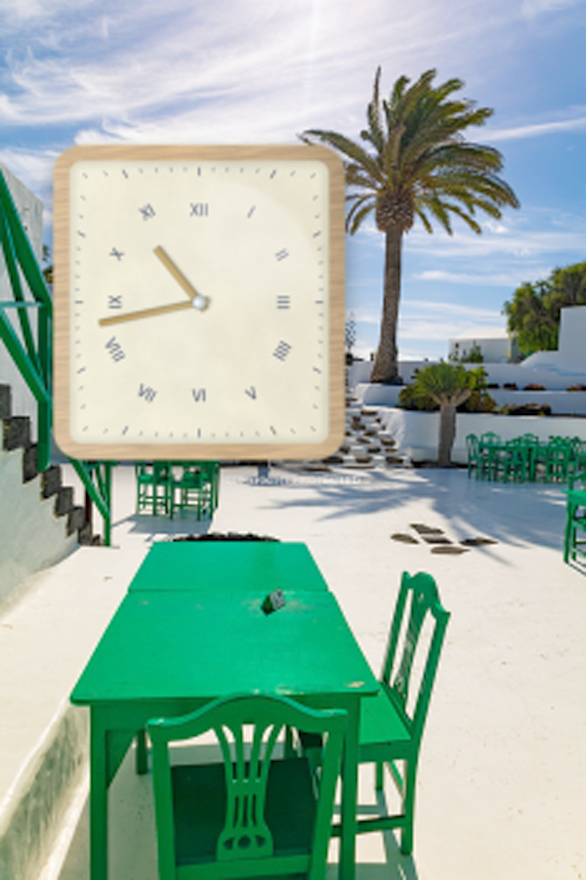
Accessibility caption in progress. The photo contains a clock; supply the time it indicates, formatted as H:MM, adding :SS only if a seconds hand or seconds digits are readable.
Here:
10:43
